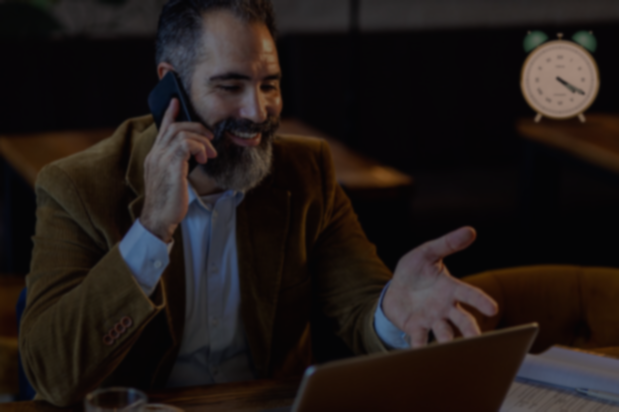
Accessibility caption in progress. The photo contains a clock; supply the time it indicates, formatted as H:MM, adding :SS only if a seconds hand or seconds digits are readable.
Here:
4:20
